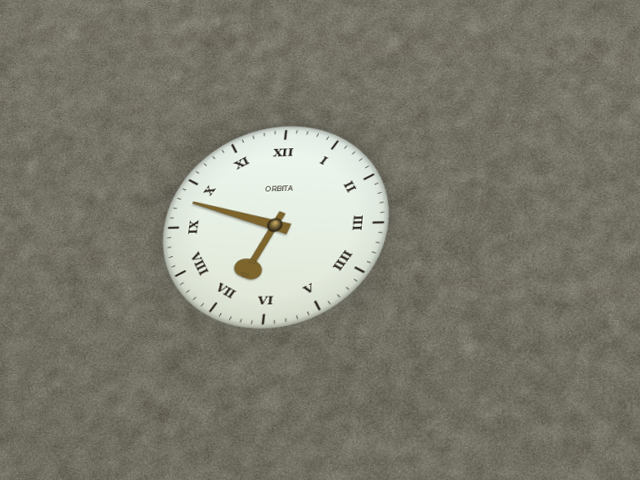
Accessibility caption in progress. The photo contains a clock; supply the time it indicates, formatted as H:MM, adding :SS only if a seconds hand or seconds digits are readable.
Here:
6:48
